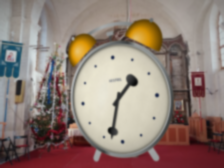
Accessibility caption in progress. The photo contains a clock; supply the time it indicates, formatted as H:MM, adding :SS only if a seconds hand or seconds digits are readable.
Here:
1:33
